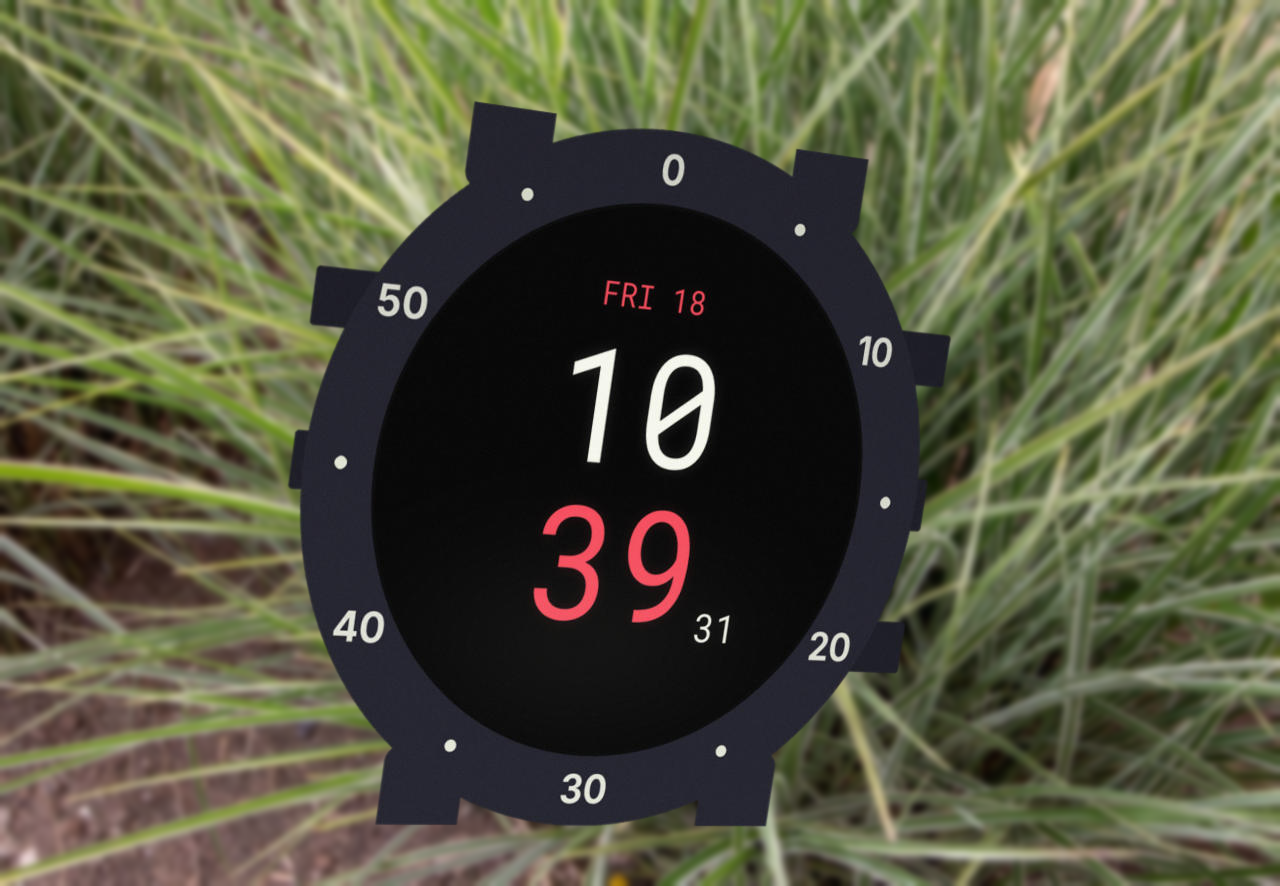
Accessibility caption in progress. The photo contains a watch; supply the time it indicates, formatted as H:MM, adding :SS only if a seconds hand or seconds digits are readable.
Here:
10:39:31
